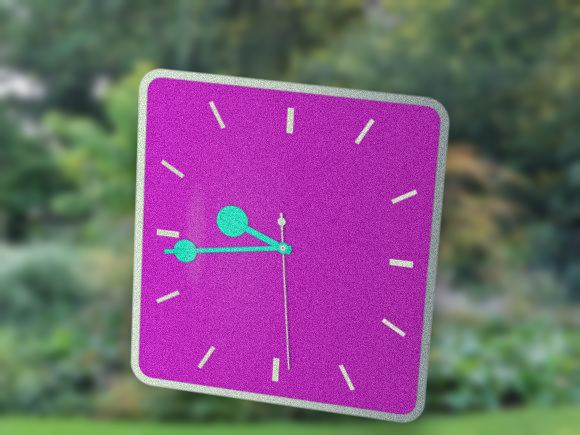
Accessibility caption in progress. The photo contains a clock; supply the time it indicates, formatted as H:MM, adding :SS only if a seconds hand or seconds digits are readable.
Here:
9:43:29
